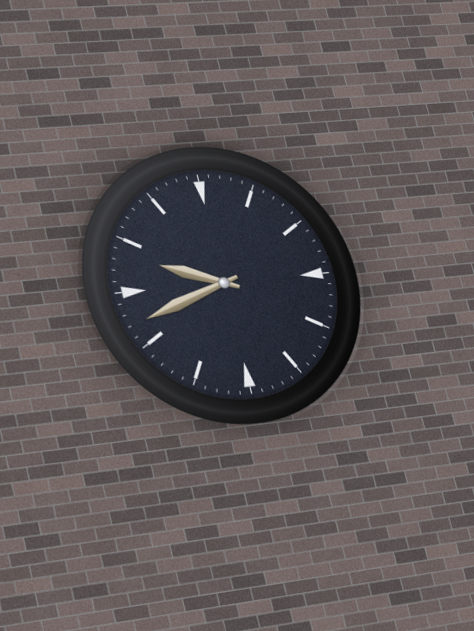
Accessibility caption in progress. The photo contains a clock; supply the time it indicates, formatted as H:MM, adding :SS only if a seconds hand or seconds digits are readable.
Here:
9:42
